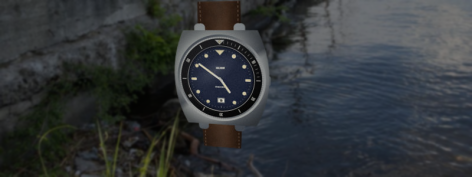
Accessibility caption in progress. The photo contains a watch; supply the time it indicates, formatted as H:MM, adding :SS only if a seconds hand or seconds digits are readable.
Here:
4:51
